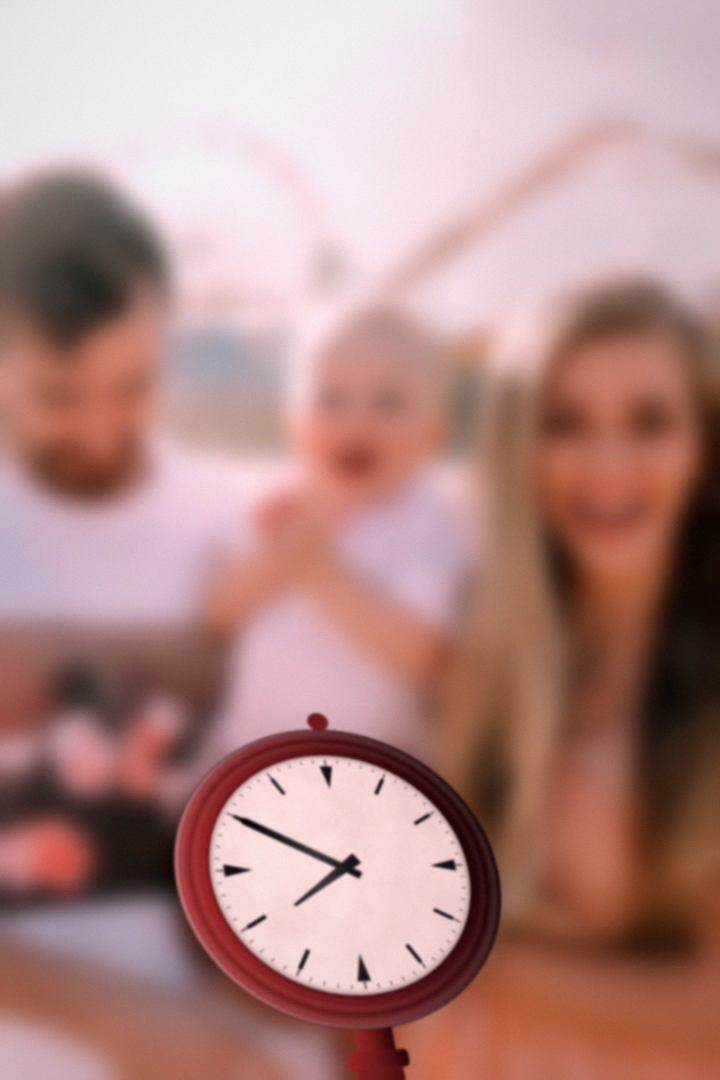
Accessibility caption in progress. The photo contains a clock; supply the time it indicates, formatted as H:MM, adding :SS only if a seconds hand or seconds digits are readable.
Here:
7:50
